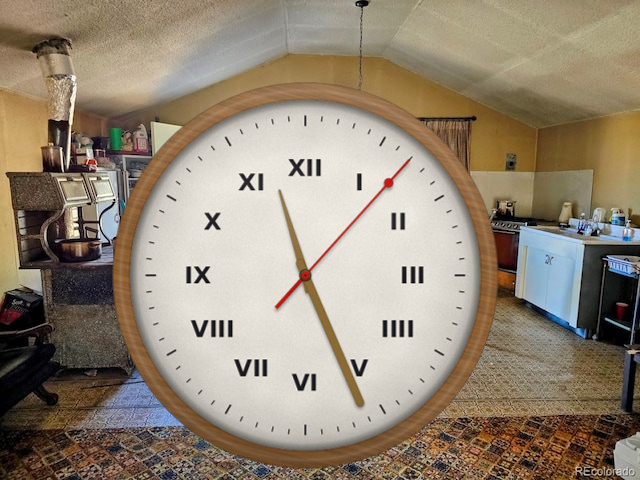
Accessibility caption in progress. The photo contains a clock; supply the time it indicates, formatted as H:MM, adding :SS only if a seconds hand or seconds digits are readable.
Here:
11:26:07
